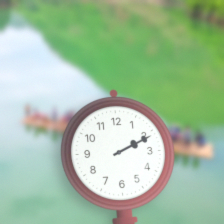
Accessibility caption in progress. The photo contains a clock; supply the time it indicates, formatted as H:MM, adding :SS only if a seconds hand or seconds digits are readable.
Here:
2:11
